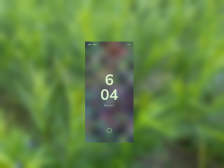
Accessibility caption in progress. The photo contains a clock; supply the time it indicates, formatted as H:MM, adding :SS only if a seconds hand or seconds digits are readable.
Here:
6:04
